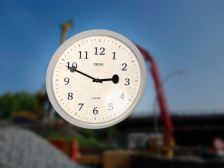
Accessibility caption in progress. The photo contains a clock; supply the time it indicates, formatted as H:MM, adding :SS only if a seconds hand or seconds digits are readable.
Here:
2:49
